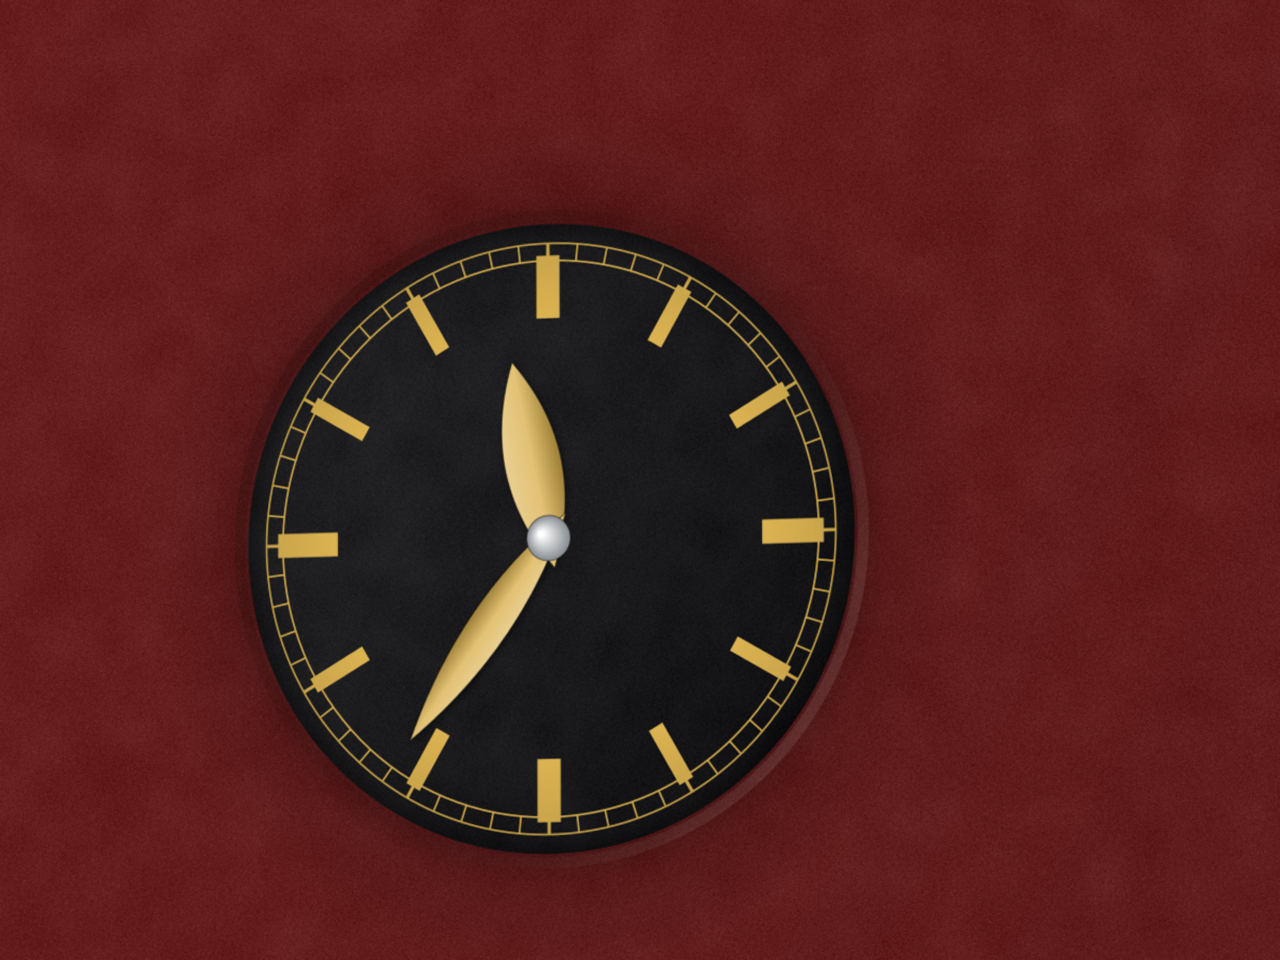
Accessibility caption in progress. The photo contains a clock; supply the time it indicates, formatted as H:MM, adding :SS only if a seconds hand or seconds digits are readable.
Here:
11:36
